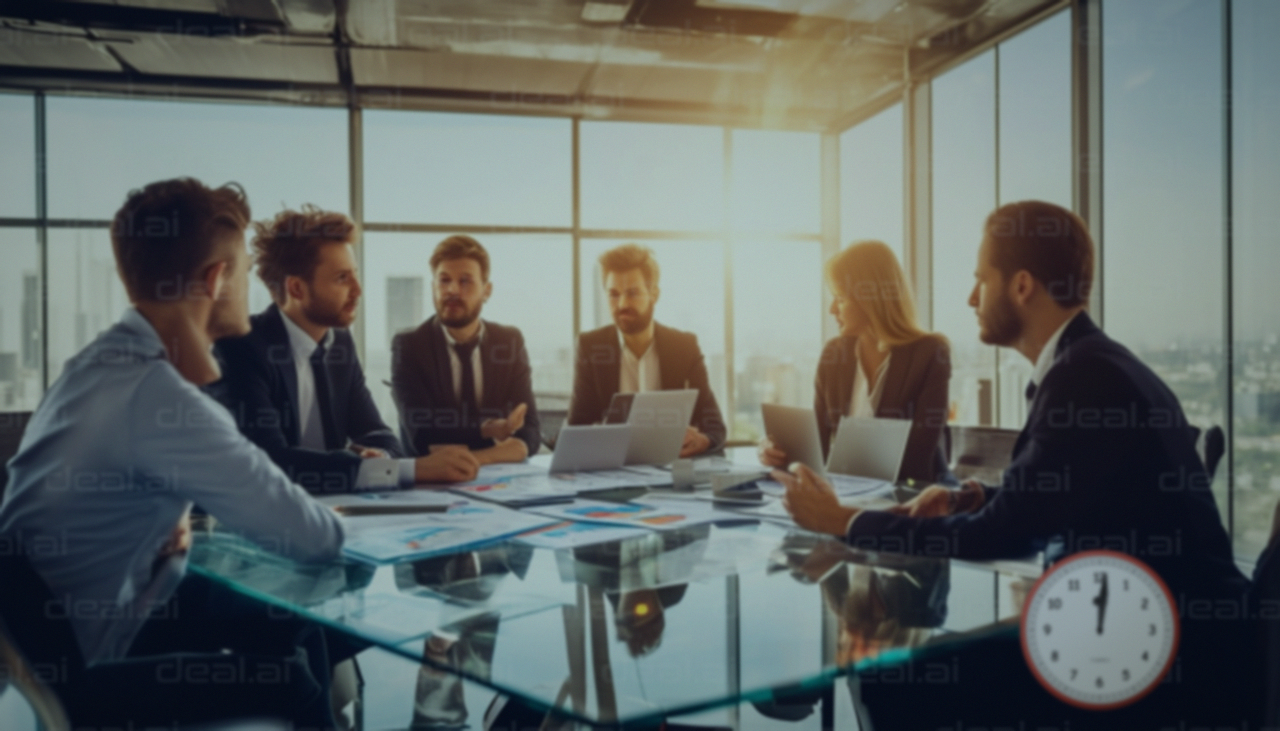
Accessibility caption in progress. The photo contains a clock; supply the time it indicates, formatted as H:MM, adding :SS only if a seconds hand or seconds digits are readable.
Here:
12:01
